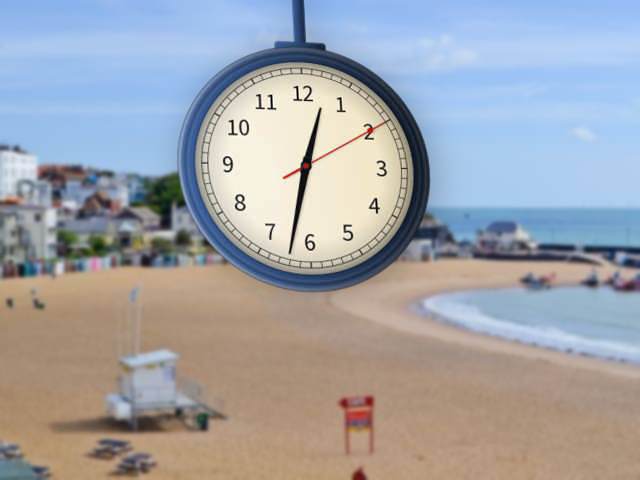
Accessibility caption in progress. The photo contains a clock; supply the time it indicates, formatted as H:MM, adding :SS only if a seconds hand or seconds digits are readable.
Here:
12:32:10
